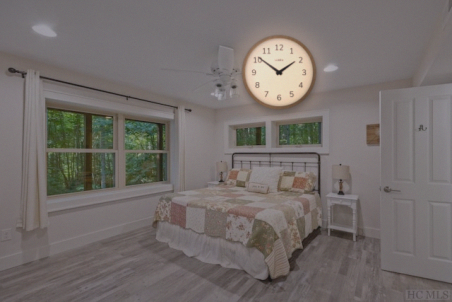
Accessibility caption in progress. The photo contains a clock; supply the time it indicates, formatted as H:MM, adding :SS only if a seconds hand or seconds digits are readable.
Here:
1:51
